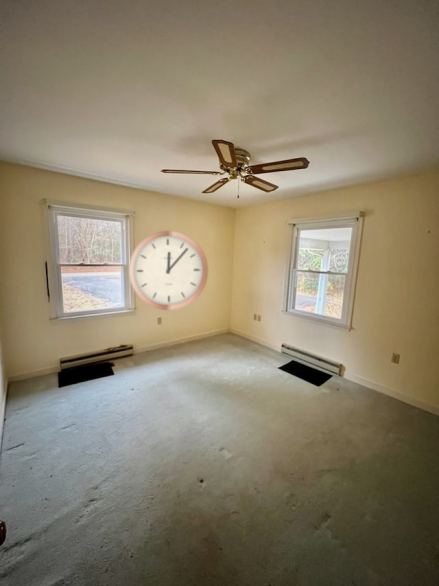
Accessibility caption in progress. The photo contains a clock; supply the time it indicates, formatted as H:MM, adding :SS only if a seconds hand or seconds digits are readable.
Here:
12:07
